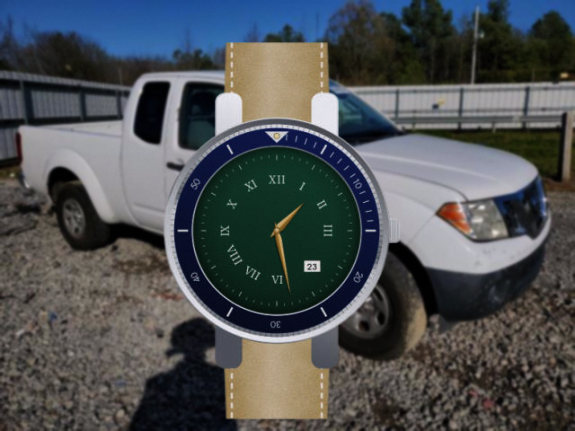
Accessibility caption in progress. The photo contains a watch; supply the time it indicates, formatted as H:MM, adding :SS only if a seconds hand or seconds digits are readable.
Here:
1:28
